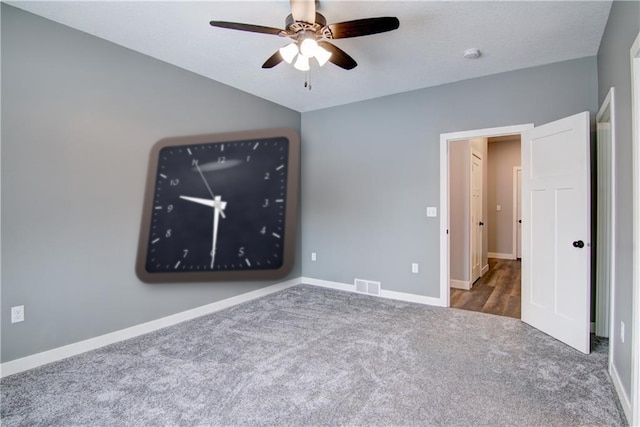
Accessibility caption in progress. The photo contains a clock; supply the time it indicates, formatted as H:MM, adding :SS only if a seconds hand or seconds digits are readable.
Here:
9:29:55
